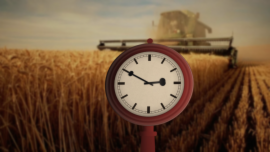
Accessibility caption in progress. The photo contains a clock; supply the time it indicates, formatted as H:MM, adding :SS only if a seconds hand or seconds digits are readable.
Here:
2:50
